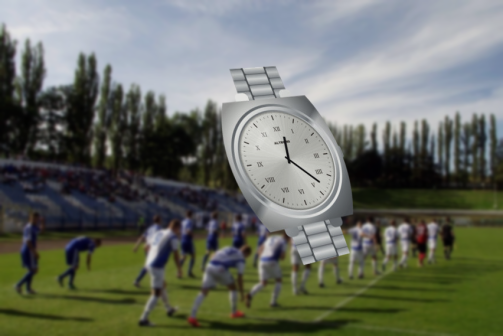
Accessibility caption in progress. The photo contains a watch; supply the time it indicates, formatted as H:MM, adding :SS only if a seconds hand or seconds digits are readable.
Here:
12:23
